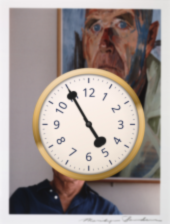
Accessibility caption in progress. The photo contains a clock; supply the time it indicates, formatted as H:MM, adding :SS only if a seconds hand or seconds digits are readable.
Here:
4:55
